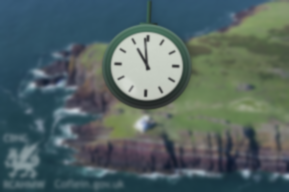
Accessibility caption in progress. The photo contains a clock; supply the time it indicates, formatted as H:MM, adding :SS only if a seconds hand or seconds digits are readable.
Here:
10:59
